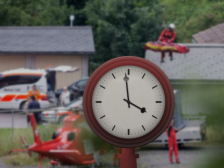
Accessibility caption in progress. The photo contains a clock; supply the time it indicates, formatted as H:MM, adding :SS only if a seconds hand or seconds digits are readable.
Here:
3:59
